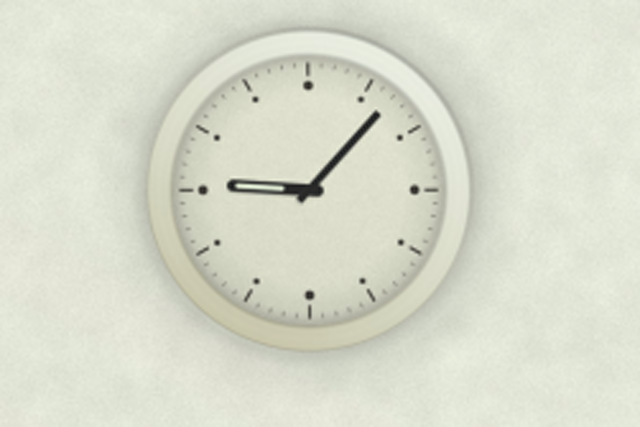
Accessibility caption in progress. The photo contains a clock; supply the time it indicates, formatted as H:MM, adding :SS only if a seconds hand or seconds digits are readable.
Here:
9:07
